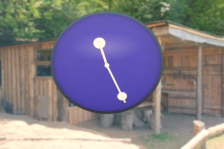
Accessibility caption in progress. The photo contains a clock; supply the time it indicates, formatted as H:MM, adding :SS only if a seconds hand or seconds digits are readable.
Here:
11:26
